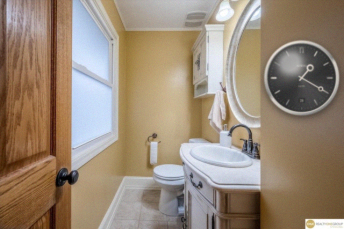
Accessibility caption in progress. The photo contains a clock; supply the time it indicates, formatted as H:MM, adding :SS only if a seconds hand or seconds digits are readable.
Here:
1:20
